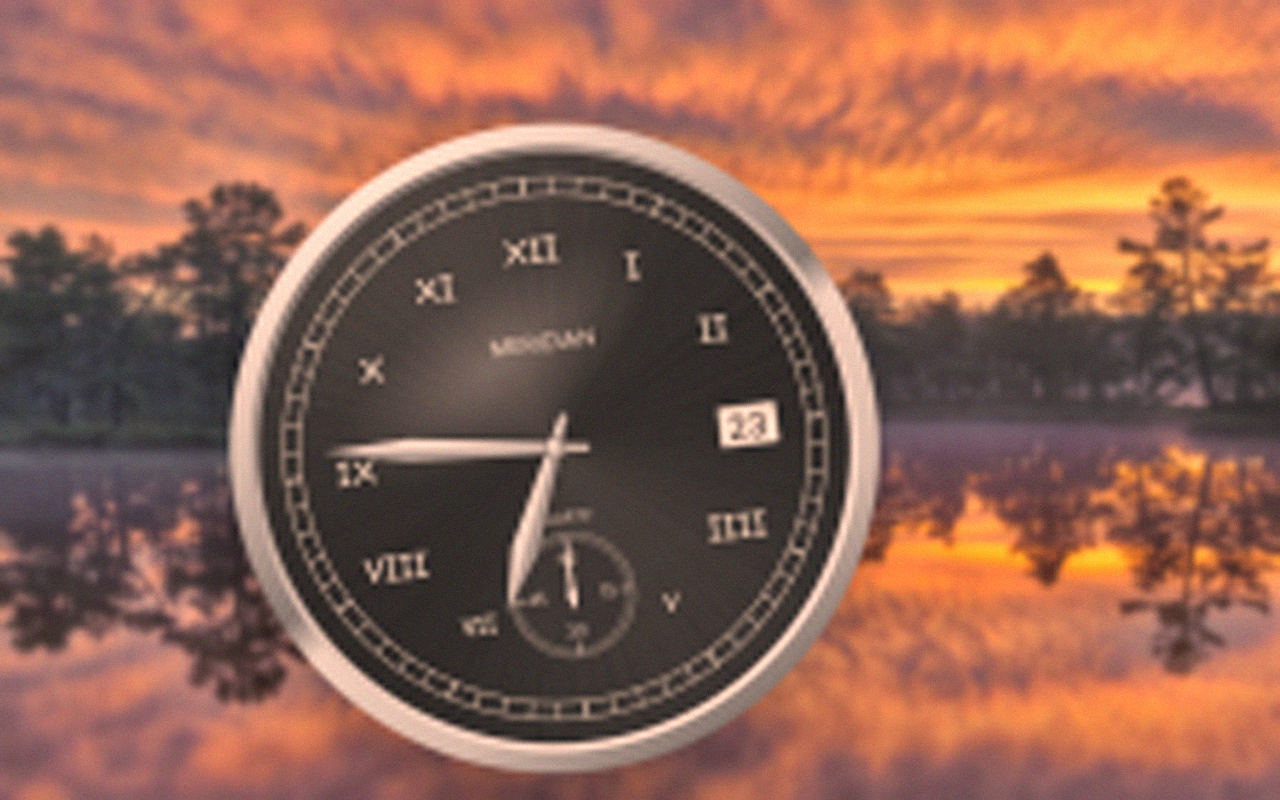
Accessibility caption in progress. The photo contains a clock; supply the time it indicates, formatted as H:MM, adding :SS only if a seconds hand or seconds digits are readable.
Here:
6:46
